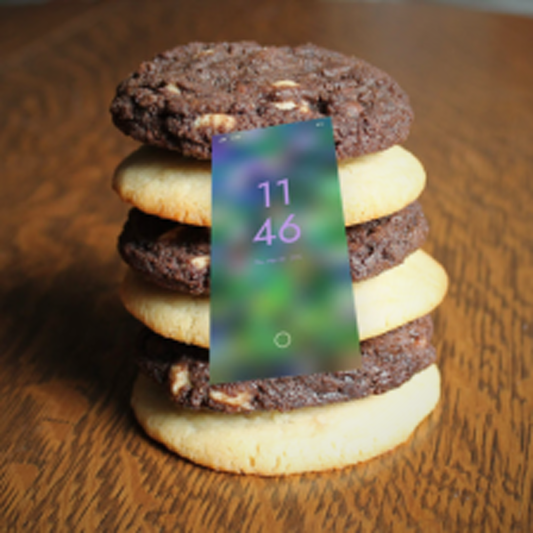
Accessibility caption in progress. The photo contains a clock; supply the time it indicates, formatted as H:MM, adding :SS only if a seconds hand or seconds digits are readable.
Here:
11:46
